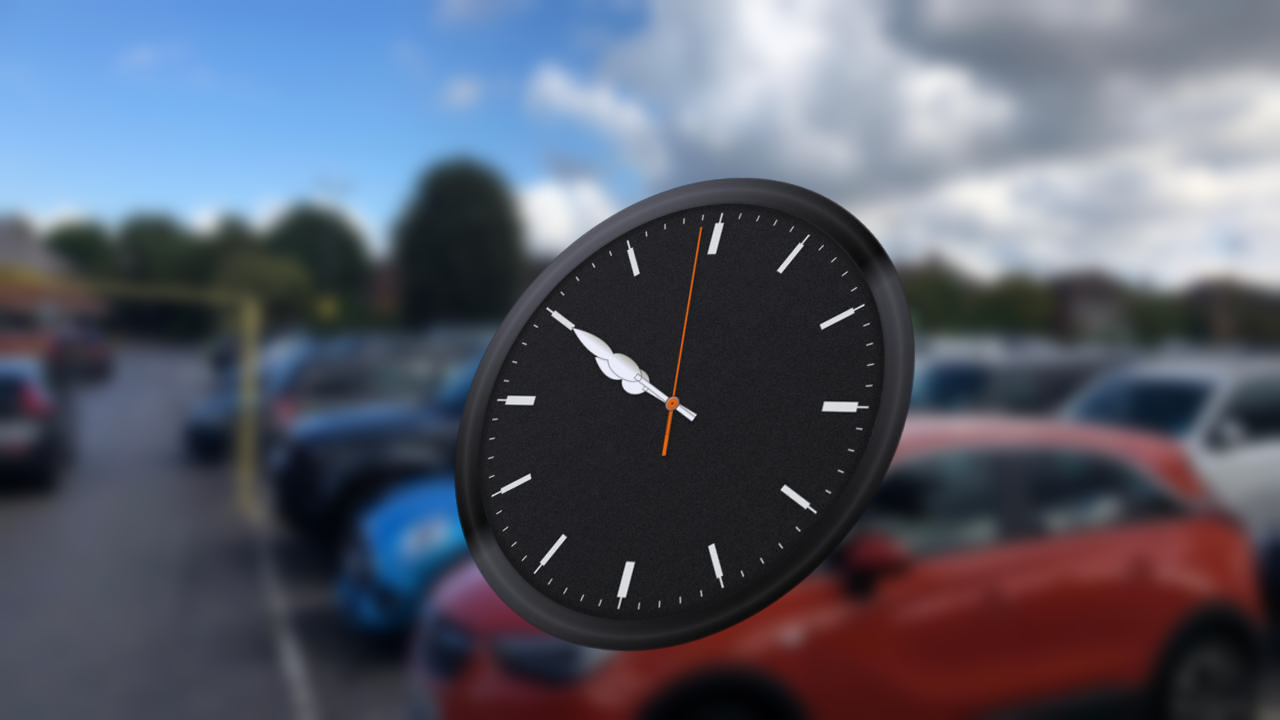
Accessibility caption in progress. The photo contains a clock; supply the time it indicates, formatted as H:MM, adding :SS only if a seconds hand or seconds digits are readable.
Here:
9:49:59
